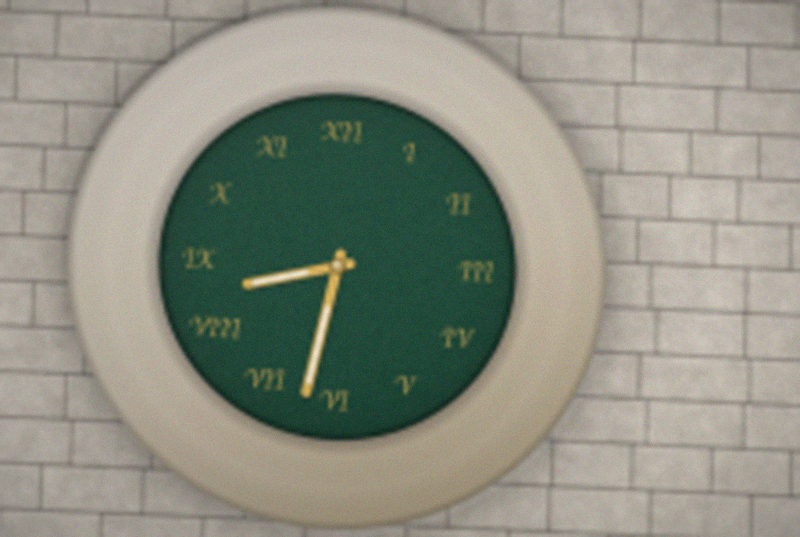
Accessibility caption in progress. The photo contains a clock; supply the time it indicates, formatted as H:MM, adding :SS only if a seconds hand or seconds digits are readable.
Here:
8:32
